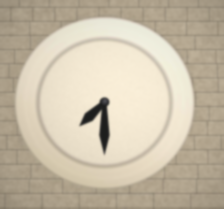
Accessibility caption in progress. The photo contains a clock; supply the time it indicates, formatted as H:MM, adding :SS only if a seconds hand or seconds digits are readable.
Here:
7:30
